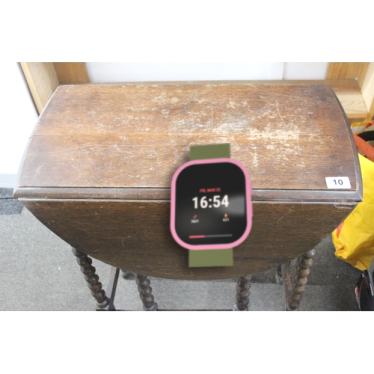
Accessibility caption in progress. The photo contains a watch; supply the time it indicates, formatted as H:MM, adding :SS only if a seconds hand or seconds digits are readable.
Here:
16:54
